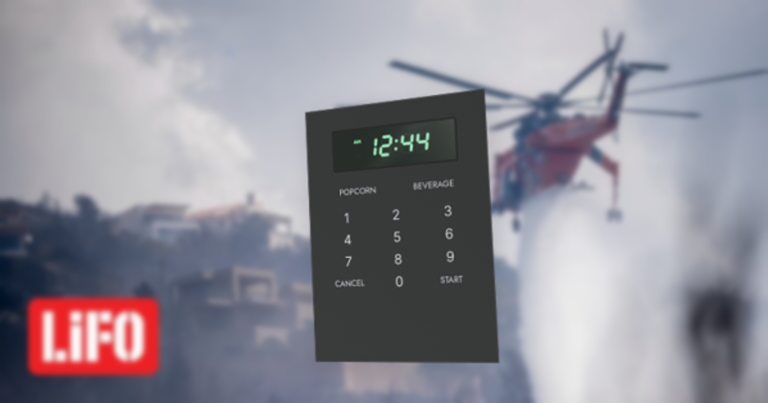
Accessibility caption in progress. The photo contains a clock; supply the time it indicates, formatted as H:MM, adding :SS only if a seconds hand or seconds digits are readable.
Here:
12:44
